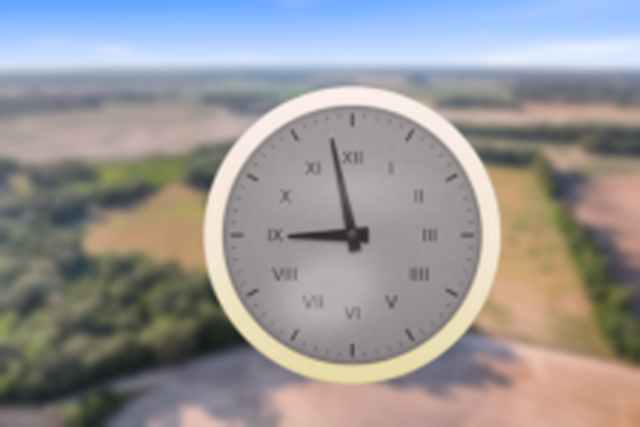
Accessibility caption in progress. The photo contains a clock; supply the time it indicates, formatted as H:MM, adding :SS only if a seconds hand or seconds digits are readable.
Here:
8:58
